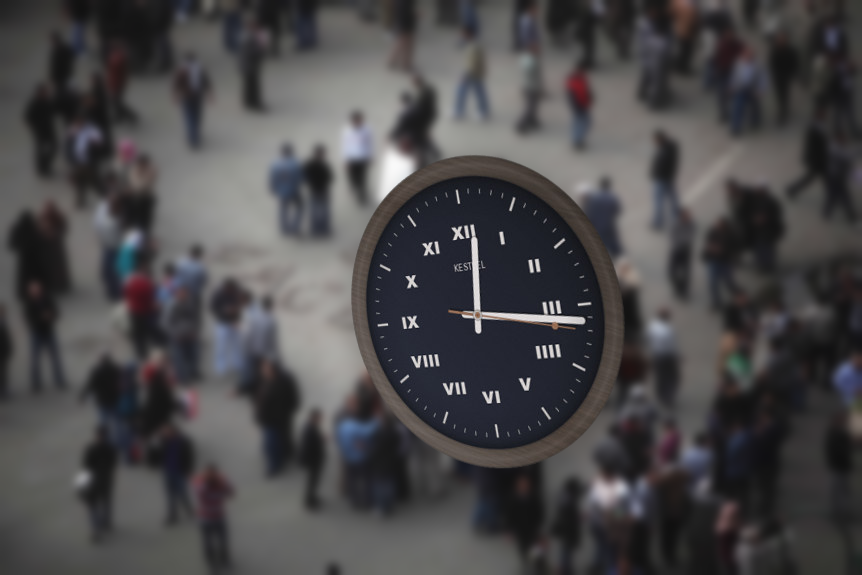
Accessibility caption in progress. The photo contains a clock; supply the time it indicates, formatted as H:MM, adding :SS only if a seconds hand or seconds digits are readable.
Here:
12:16:17
